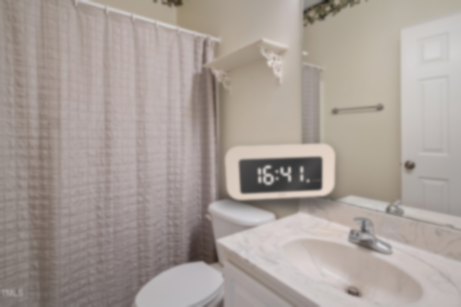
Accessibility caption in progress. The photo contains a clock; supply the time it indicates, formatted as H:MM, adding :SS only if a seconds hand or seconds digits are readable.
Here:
16:41
